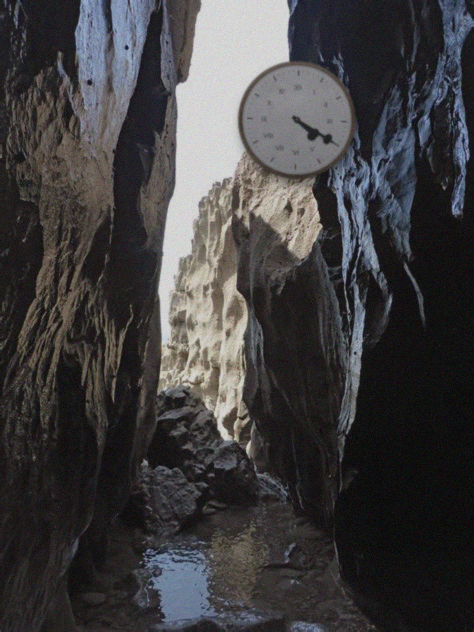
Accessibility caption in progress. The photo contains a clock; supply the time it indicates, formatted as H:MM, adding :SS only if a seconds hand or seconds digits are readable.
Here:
4:20
